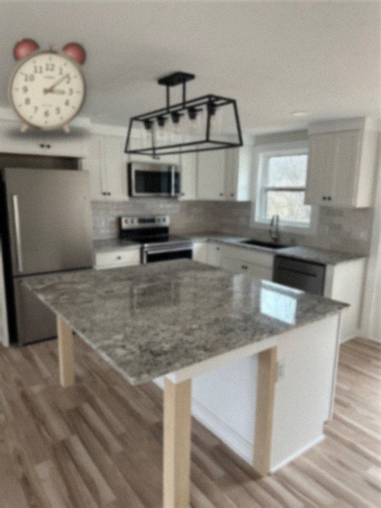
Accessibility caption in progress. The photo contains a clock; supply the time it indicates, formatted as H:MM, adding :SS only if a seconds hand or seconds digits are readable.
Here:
3:08
